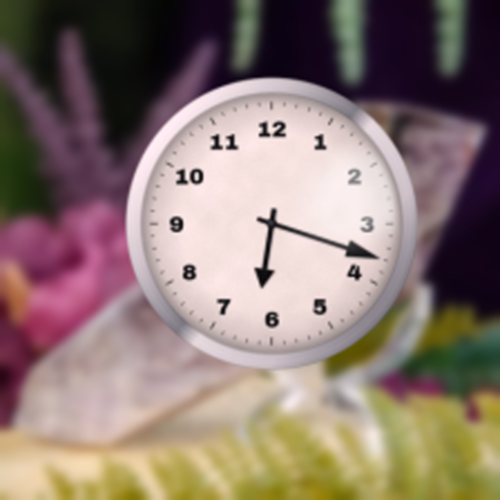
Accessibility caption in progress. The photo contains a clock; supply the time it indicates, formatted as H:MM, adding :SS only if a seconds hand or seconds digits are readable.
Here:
6:18
